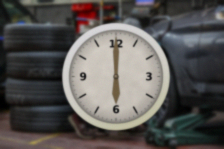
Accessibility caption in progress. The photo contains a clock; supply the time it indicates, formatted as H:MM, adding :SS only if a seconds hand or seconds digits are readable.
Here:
6:00
